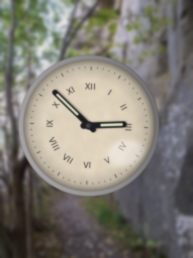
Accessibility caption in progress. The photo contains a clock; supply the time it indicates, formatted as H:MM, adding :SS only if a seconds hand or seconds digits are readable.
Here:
2:52
